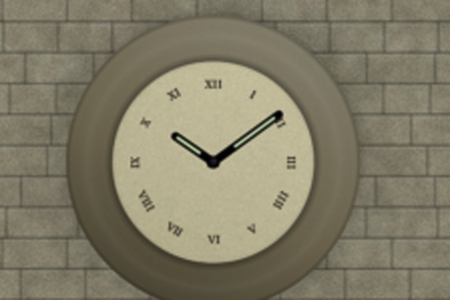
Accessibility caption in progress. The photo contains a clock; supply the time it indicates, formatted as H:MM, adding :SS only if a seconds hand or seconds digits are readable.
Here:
10:09
